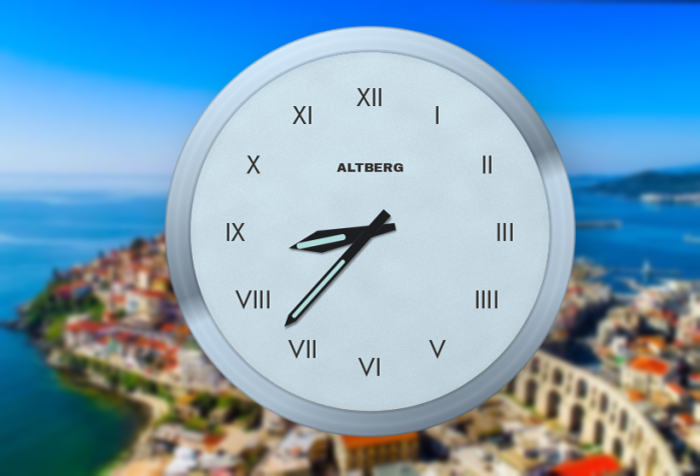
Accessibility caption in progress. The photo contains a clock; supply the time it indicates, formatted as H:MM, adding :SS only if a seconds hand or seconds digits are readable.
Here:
8:37
